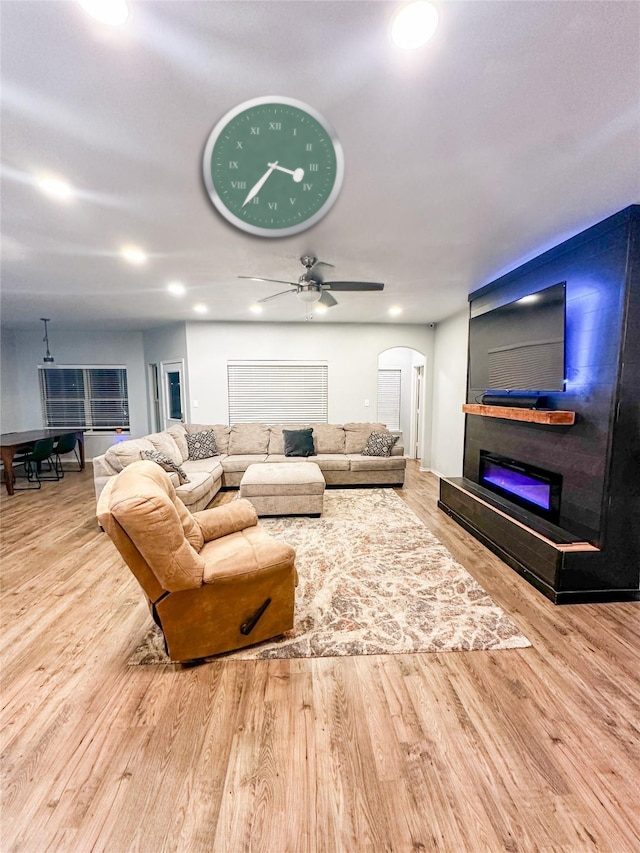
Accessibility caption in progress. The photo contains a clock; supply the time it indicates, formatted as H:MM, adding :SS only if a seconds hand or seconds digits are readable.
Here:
3:36
